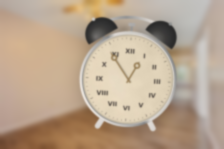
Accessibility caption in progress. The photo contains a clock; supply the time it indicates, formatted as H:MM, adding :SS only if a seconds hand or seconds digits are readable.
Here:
12:54
